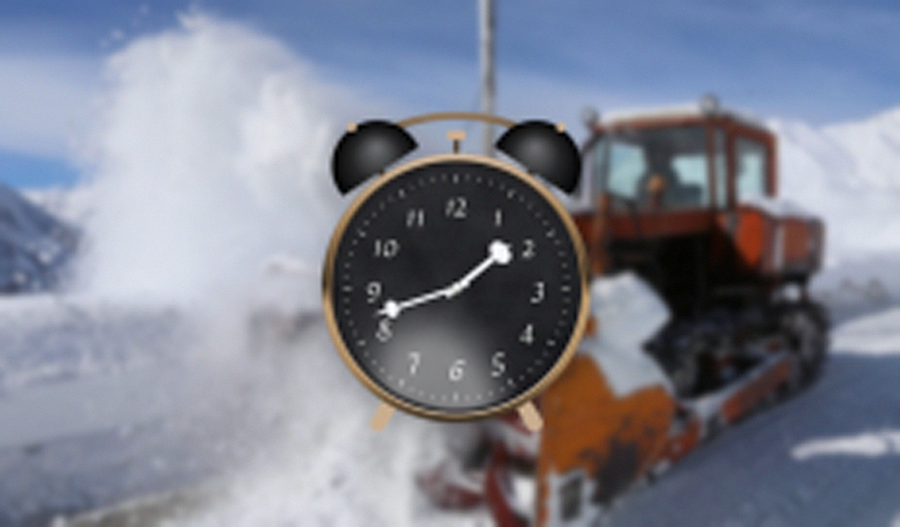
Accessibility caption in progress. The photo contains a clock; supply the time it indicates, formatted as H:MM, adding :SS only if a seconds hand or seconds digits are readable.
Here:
1:42
